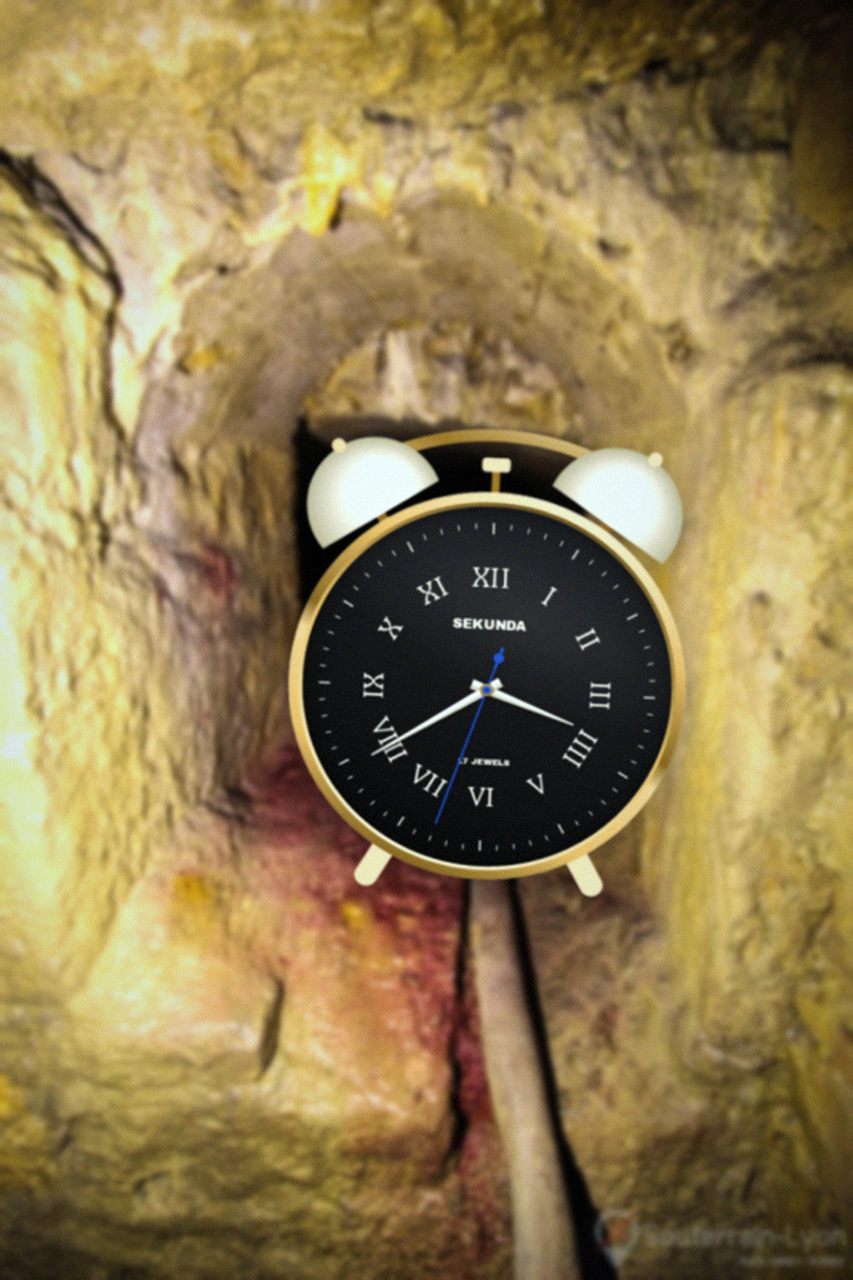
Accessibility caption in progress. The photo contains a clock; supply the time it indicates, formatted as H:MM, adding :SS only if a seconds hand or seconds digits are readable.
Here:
3:39:33
